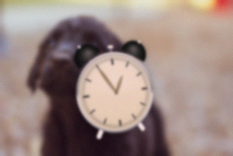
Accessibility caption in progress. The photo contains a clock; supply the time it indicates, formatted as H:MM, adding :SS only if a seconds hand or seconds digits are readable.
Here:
12:55
